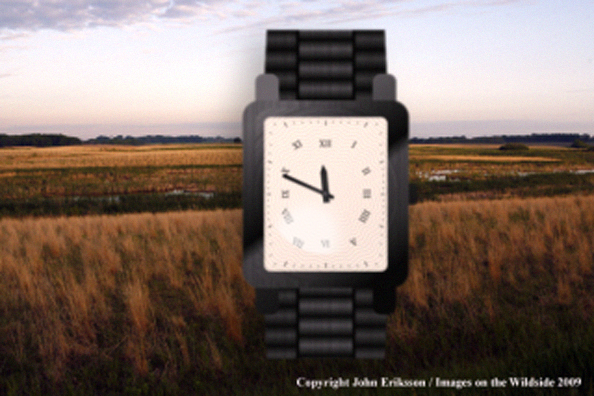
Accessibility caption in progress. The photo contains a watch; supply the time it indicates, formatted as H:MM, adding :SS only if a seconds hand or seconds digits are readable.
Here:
11:49
